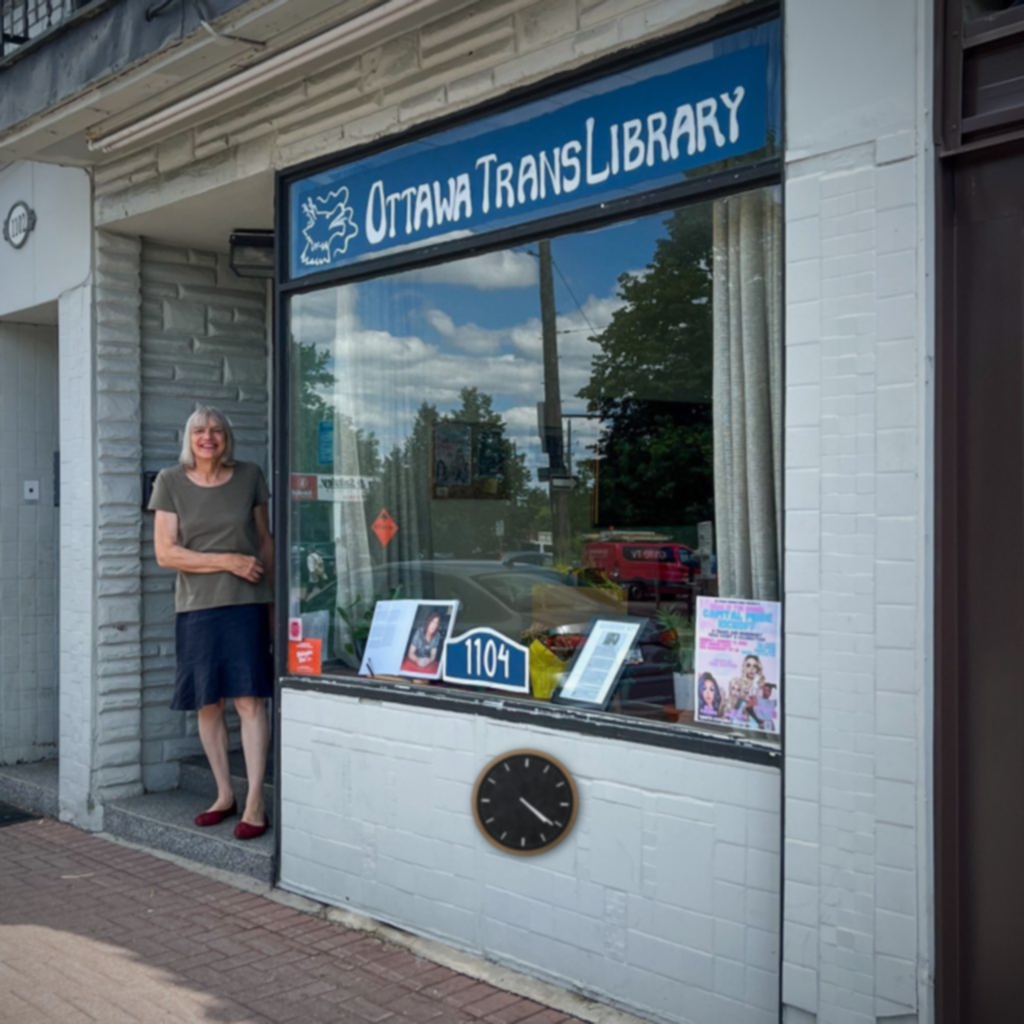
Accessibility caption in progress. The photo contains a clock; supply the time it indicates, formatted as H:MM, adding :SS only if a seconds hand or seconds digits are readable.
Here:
4:21
